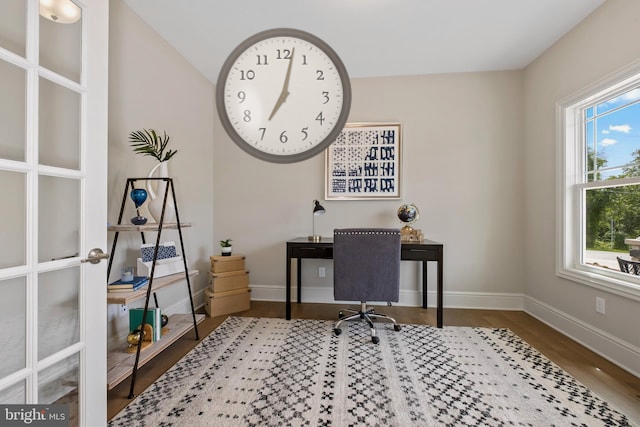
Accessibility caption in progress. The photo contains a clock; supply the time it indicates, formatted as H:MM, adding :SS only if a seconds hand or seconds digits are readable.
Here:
7:02
